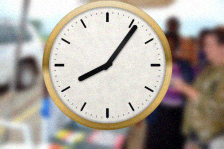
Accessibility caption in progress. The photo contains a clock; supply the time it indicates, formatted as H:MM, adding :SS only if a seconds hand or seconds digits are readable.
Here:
8:06
